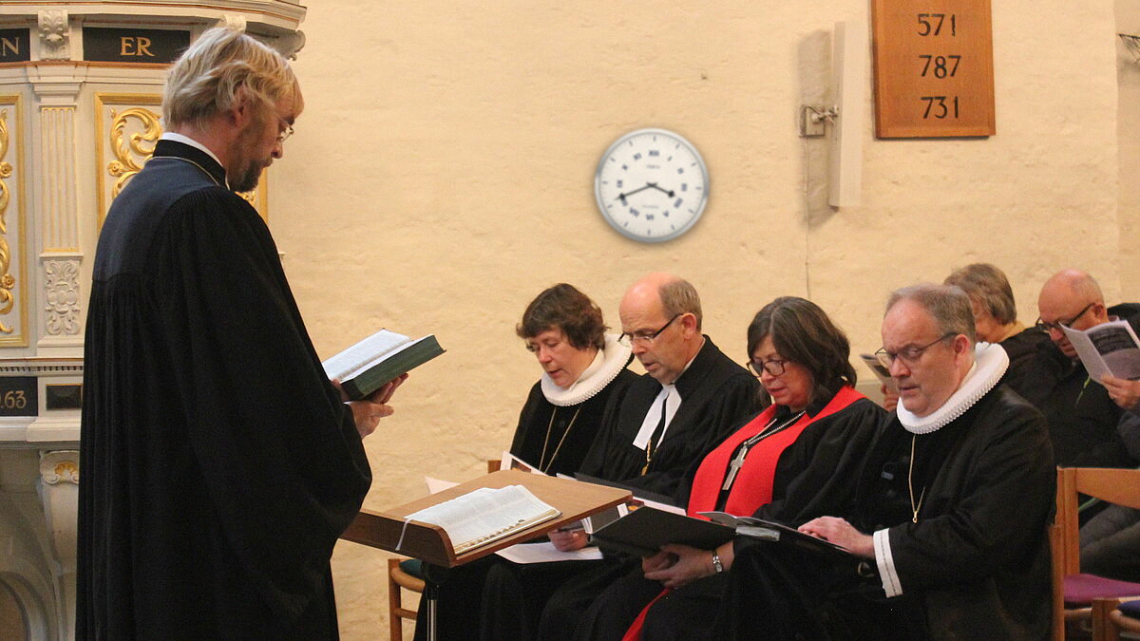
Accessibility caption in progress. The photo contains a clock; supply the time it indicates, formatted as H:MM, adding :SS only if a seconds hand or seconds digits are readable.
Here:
3:41
